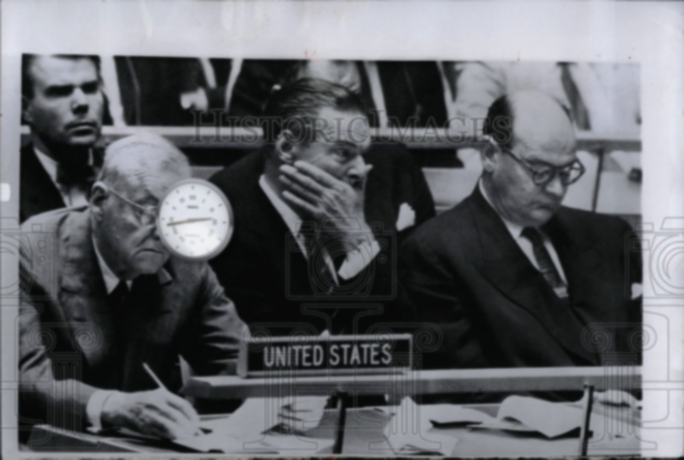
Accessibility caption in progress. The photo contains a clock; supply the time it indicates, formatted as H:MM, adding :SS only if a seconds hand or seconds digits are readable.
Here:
2:43
